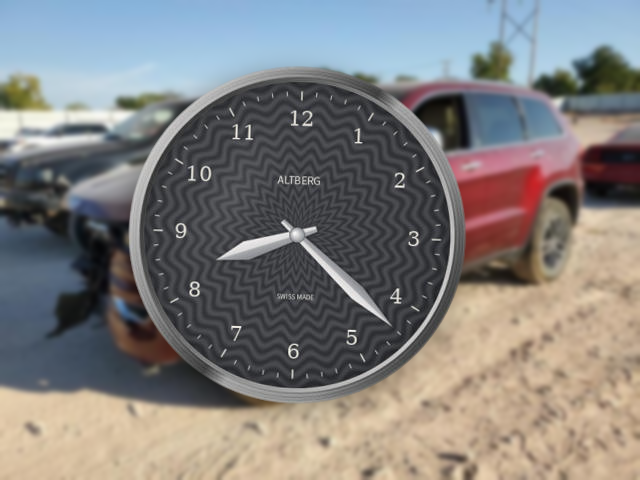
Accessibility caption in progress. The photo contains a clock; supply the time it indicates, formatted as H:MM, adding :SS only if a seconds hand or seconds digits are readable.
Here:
8:22
